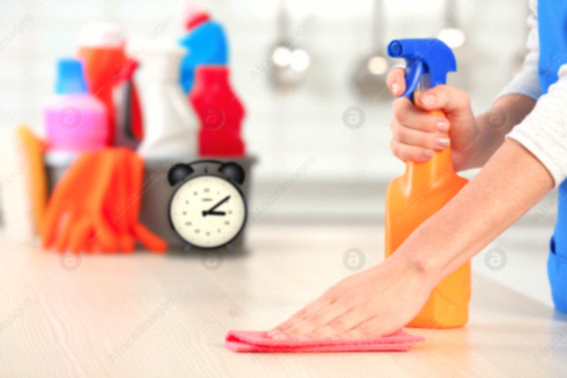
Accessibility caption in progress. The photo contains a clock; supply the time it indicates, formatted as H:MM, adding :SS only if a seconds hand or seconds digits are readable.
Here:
3:09
